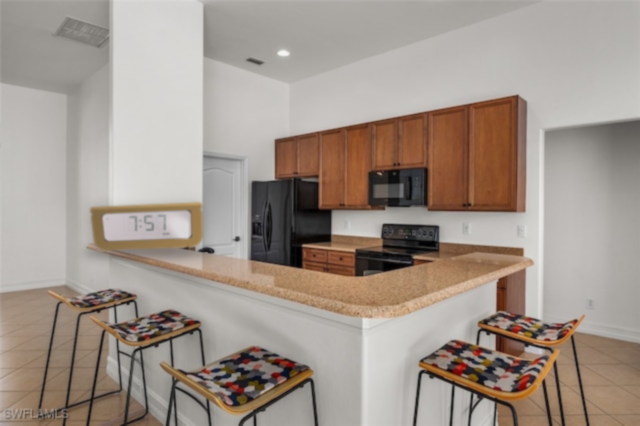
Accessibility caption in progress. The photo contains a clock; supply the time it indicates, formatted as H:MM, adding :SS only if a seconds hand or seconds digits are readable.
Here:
7:57
